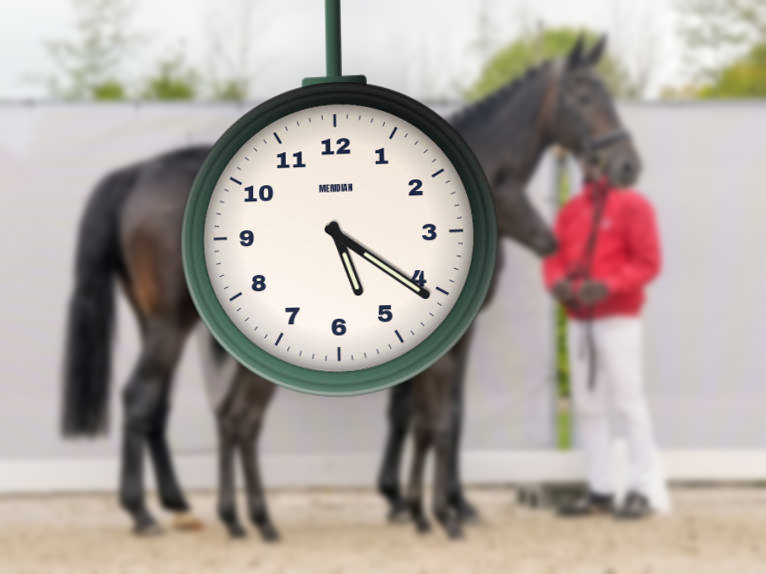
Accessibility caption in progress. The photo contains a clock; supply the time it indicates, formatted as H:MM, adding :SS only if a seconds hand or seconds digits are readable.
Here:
5:21
